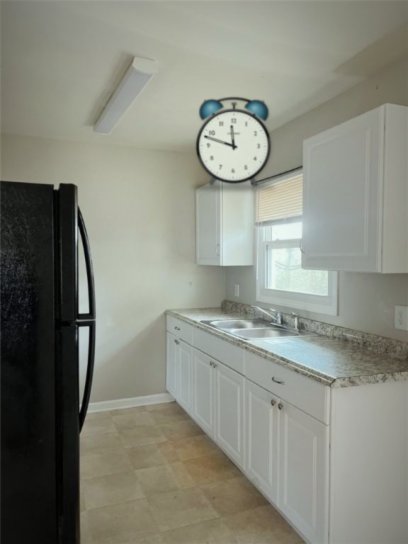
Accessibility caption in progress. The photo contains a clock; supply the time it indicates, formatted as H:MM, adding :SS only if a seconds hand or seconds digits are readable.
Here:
11:48
